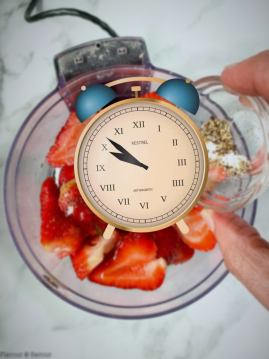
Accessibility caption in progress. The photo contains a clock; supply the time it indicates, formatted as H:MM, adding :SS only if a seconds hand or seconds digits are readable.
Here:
9:52
